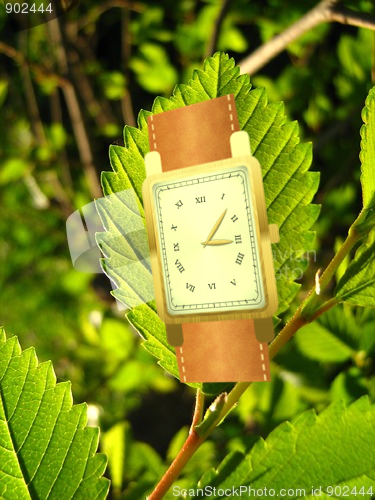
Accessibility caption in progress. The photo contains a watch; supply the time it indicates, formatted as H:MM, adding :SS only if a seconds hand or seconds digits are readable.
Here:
3:07
